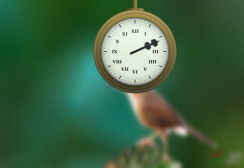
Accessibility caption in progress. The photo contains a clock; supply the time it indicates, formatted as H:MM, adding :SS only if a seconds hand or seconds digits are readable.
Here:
2:11
